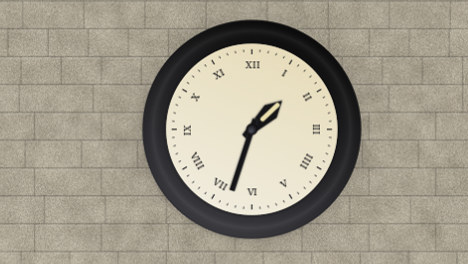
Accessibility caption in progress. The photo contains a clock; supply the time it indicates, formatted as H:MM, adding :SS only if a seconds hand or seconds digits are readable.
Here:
1:33
